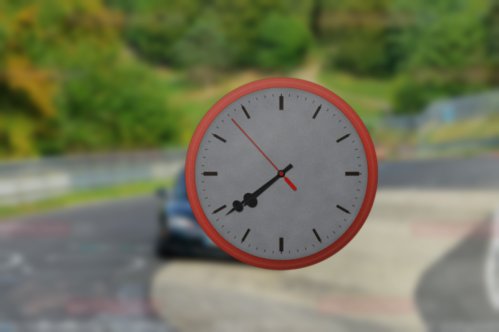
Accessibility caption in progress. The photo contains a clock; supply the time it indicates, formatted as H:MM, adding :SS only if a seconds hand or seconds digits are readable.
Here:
7:38:53
